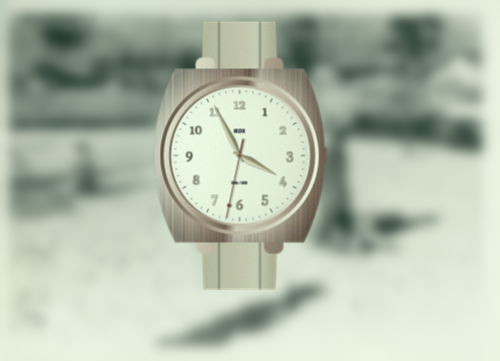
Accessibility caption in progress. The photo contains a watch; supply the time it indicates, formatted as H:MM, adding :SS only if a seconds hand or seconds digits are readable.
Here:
3:55:32
